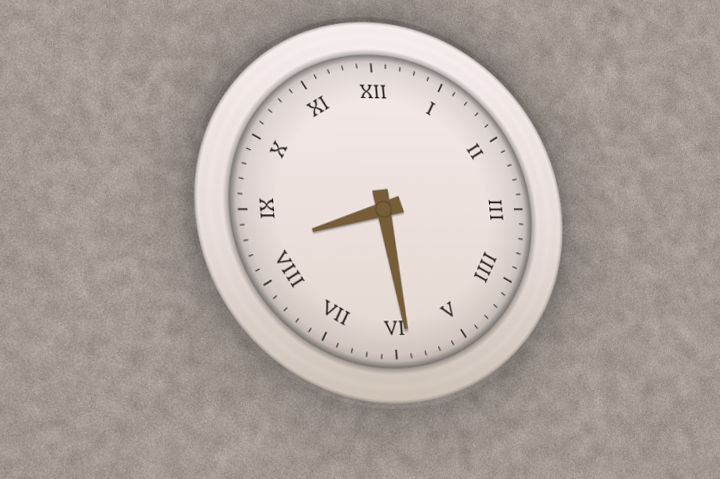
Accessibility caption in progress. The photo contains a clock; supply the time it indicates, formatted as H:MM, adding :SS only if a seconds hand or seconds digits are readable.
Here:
8:29
